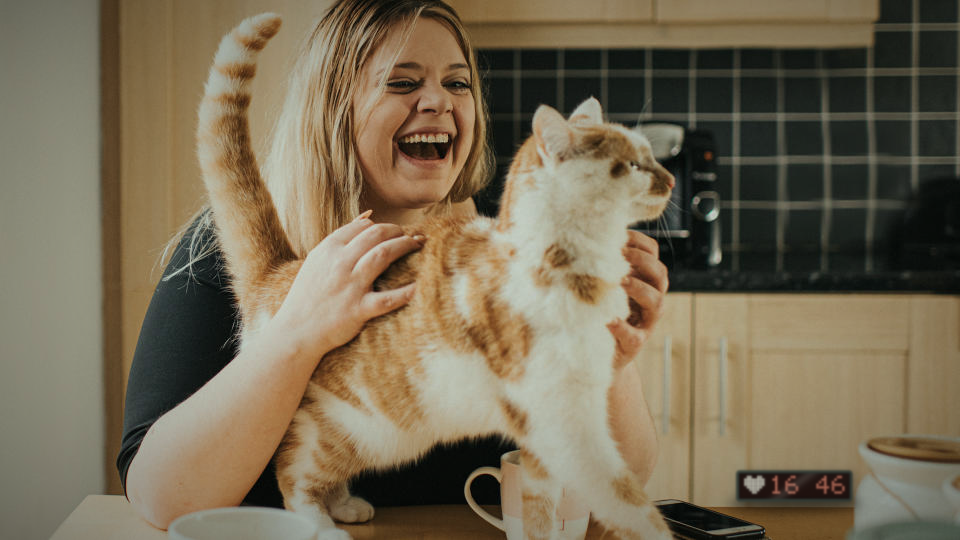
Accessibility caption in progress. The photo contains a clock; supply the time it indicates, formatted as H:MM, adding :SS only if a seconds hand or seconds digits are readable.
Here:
16:46
